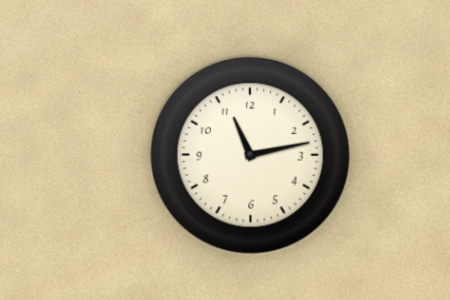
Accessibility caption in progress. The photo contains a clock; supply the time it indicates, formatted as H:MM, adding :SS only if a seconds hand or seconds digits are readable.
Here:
11:13
